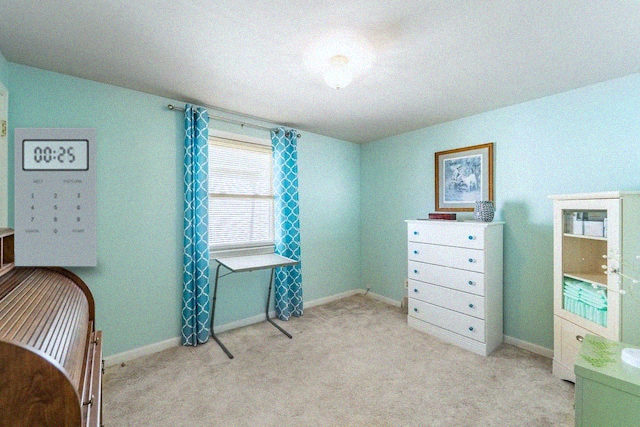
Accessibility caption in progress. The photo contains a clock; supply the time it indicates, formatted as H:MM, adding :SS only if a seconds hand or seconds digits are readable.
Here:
0:25
